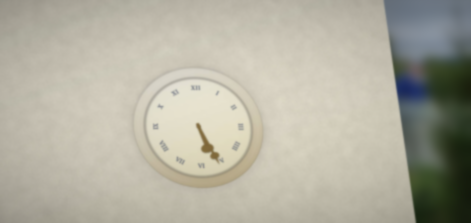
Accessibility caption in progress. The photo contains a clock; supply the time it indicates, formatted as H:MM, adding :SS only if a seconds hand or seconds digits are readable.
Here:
5:26
